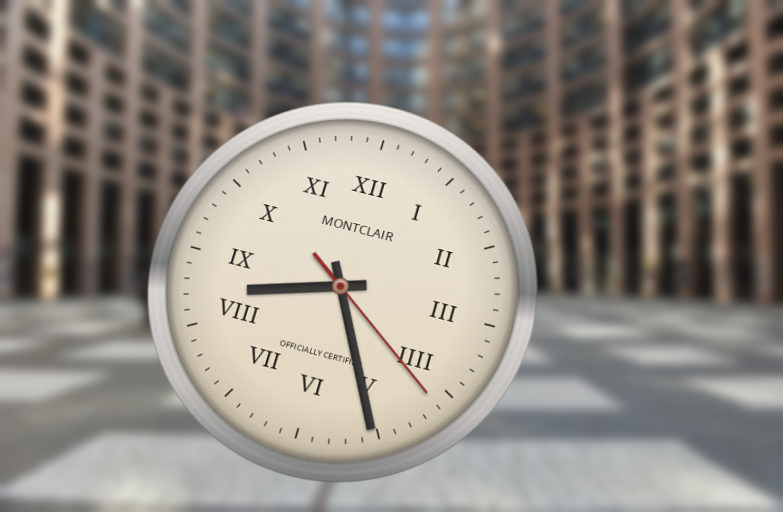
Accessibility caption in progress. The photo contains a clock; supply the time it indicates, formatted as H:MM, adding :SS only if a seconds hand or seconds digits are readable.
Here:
8:25:21
